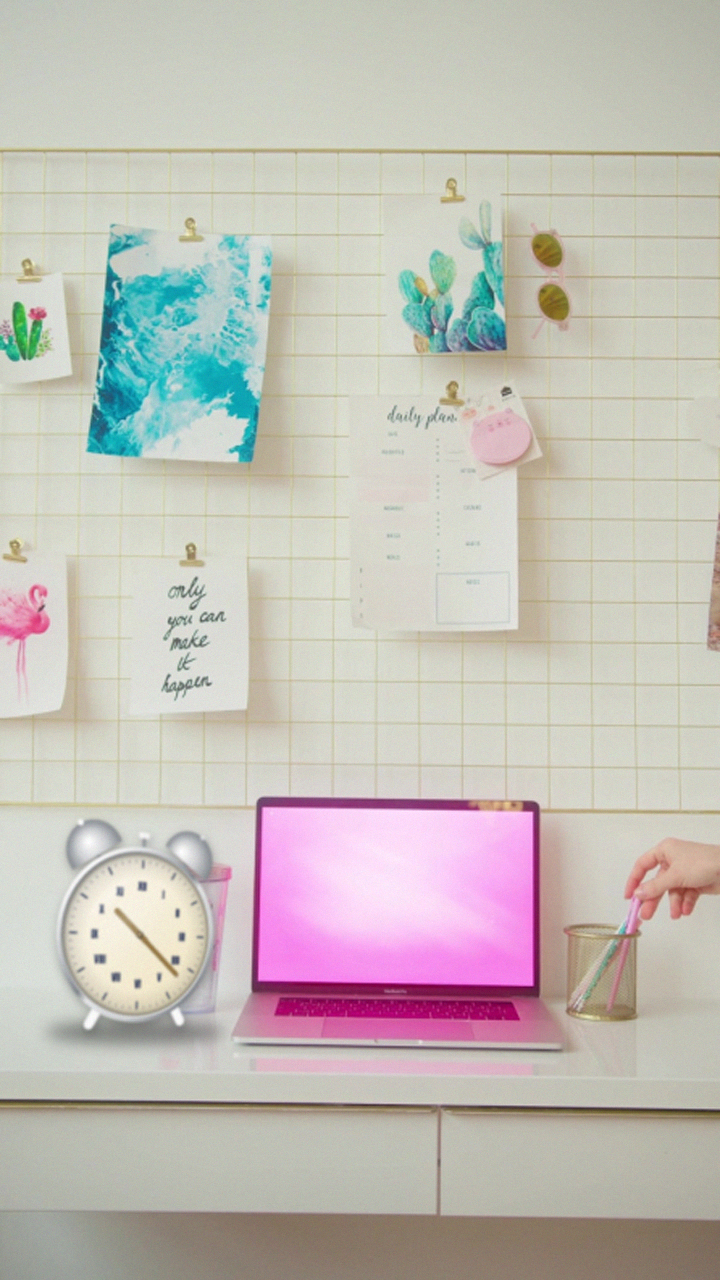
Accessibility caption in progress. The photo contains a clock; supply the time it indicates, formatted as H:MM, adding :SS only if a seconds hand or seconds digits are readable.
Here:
10:22
